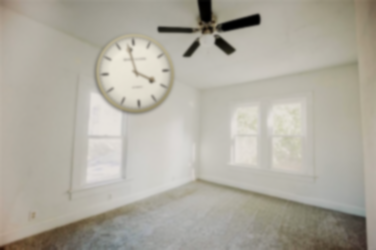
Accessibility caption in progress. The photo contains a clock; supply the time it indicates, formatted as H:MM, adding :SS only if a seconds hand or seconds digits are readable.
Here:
3:58
